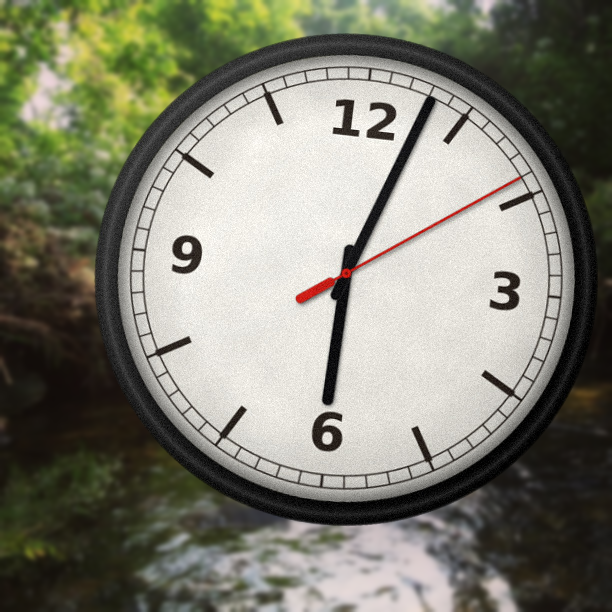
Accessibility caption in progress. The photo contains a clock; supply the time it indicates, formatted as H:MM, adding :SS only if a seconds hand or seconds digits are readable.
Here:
6:03:09
